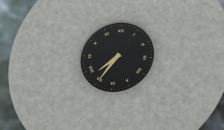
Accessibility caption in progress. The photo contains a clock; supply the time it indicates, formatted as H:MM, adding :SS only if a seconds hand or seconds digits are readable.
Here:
7:35
